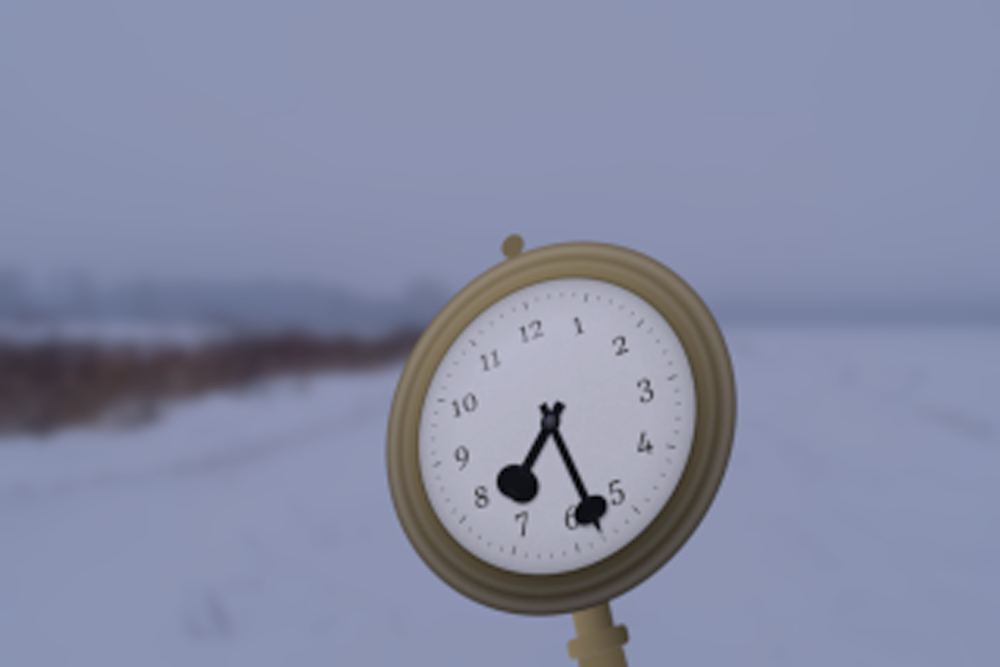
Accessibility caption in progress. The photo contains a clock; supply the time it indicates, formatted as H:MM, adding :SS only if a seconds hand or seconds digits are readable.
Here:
7:28
